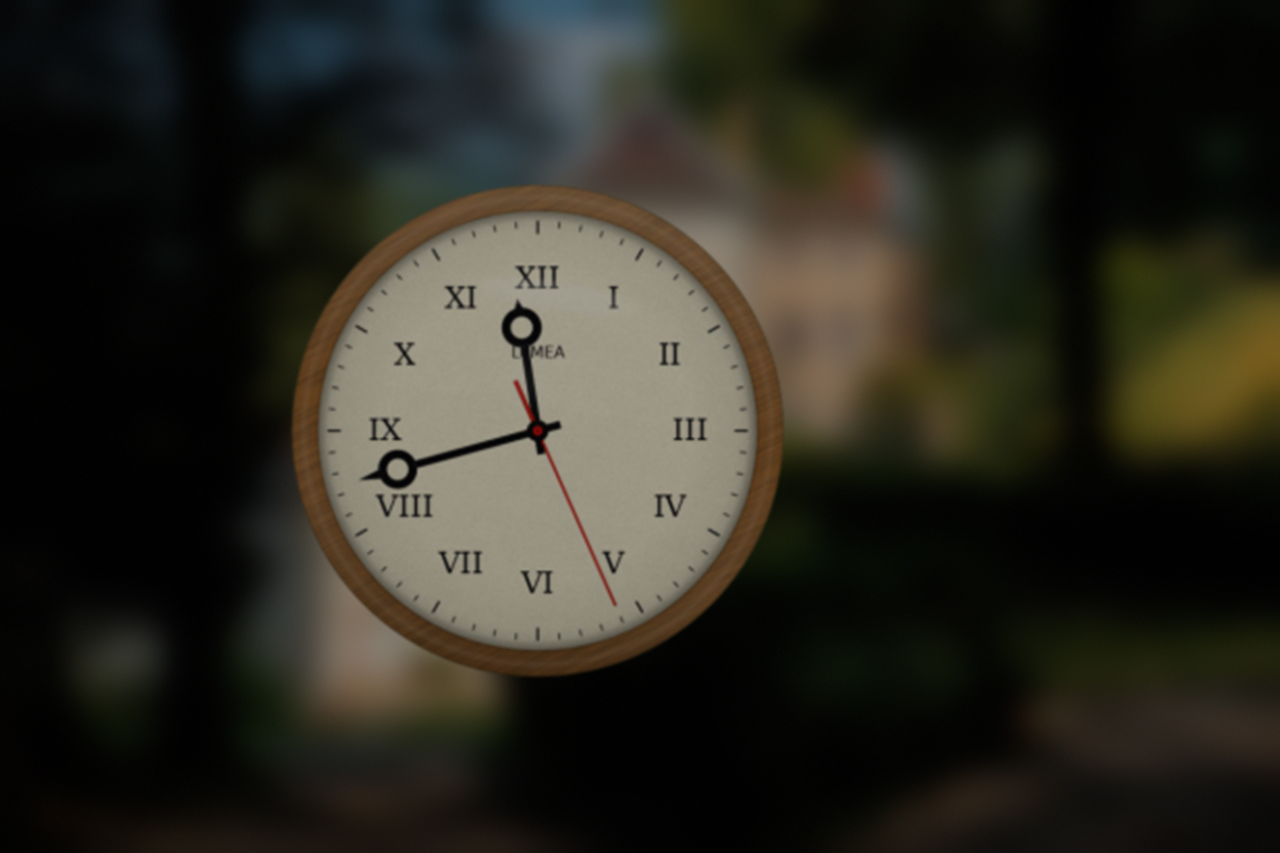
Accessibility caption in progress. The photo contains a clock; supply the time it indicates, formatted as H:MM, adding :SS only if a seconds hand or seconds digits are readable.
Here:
11:42:26
